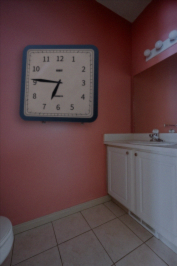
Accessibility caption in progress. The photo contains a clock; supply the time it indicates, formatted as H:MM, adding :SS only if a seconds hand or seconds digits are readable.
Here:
6:46
